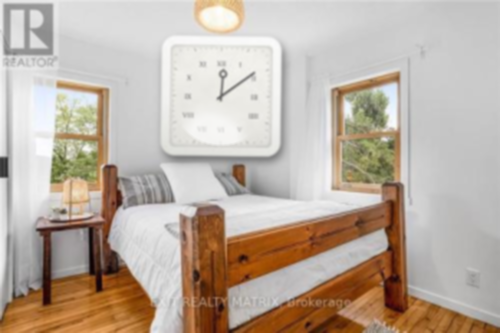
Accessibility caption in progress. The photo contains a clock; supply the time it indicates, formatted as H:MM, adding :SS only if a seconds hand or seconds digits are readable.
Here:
12:09
